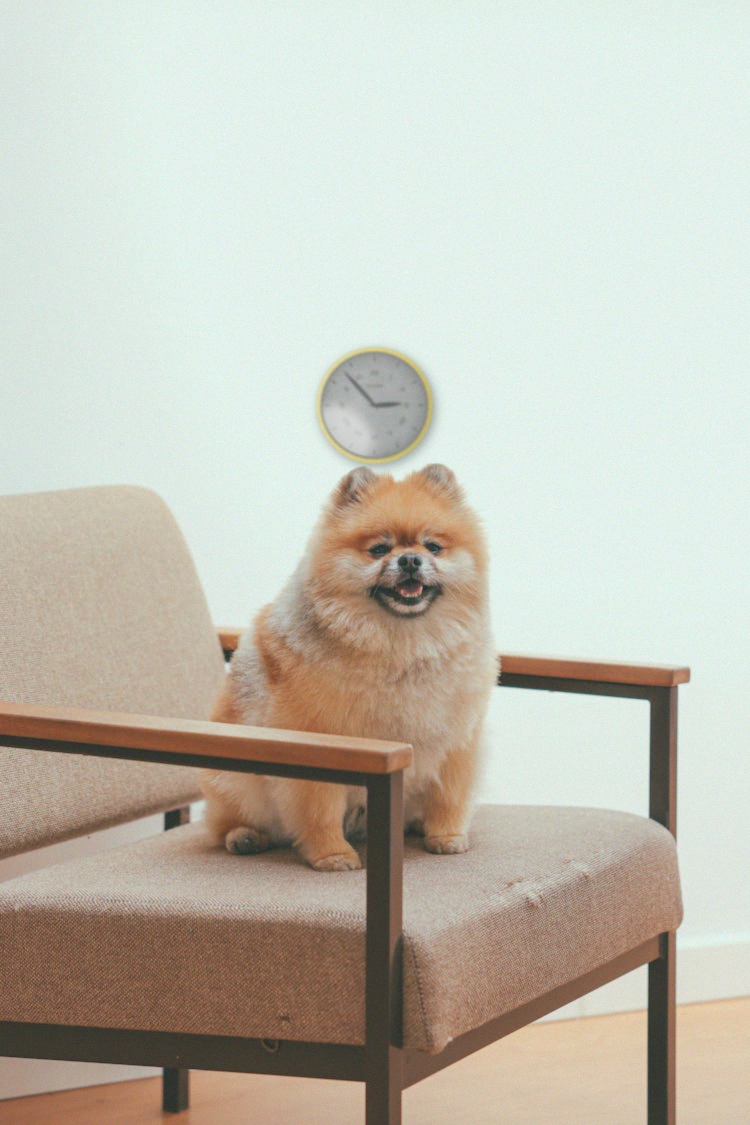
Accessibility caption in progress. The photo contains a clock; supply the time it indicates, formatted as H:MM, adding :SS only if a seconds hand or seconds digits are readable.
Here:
2:53
